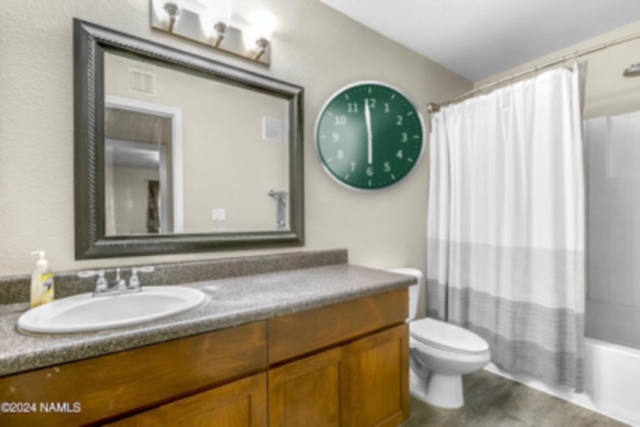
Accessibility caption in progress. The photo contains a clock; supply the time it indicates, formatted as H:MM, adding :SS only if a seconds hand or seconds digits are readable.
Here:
5:59
